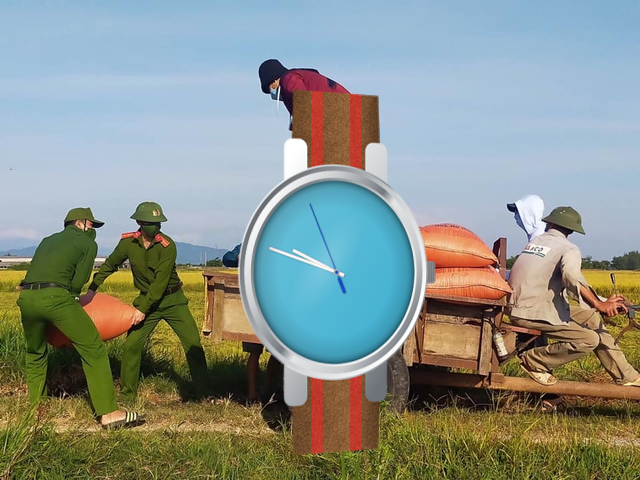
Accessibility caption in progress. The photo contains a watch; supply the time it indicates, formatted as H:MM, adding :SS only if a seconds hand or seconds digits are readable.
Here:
9:47:56
